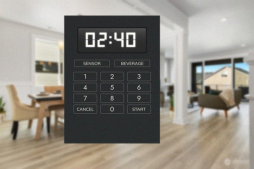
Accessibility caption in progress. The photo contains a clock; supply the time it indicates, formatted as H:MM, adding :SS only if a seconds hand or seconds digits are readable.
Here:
2:40
